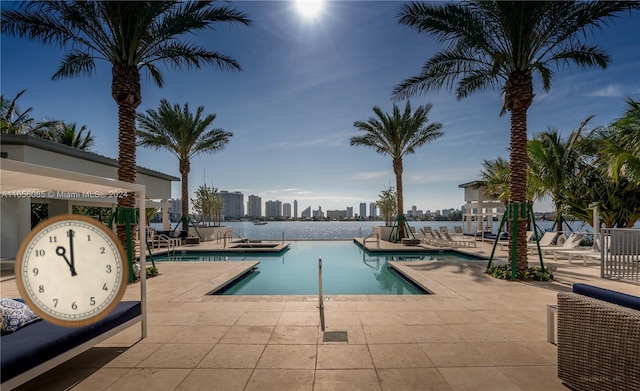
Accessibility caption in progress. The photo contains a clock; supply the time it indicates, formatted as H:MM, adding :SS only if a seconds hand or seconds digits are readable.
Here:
11:00
